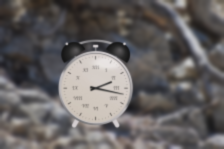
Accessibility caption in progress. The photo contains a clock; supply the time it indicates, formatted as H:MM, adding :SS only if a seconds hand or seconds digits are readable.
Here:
2:17
